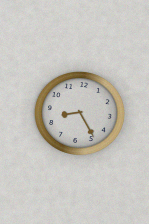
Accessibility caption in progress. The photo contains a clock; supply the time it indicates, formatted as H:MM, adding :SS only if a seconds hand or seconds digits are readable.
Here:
8:24
